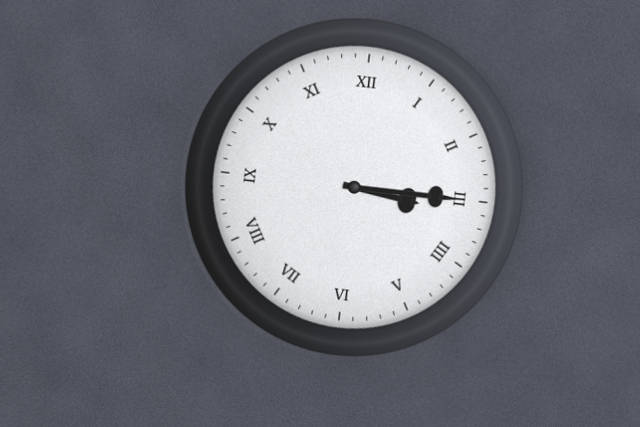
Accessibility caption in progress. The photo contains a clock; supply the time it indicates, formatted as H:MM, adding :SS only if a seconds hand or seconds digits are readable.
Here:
3:15
